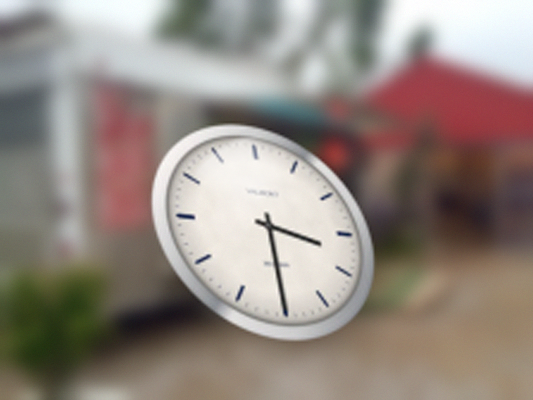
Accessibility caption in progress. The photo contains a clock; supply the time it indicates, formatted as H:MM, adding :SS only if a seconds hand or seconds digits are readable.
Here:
3:30
